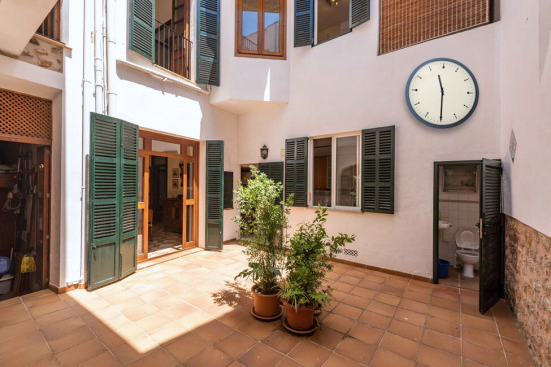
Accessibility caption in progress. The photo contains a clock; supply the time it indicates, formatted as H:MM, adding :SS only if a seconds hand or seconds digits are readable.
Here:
11:30
